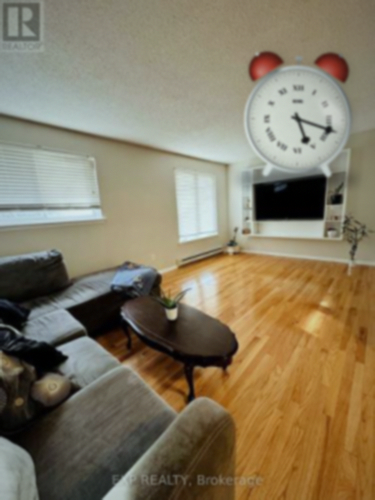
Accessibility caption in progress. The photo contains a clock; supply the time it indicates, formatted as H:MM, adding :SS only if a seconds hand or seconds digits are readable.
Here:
5:18
